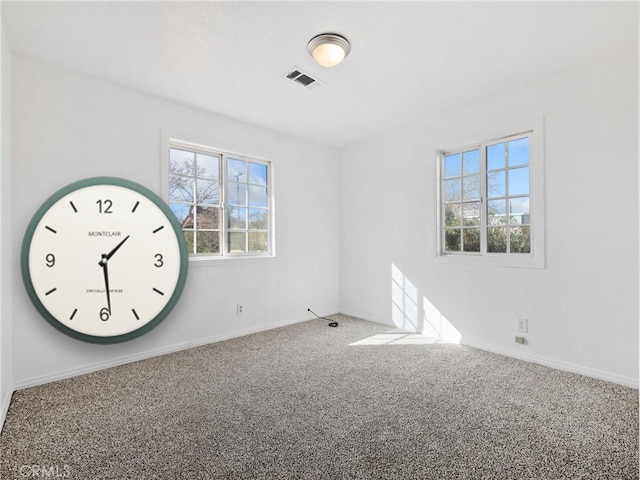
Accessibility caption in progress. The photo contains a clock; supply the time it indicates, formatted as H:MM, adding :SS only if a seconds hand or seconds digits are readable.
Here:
1:29
